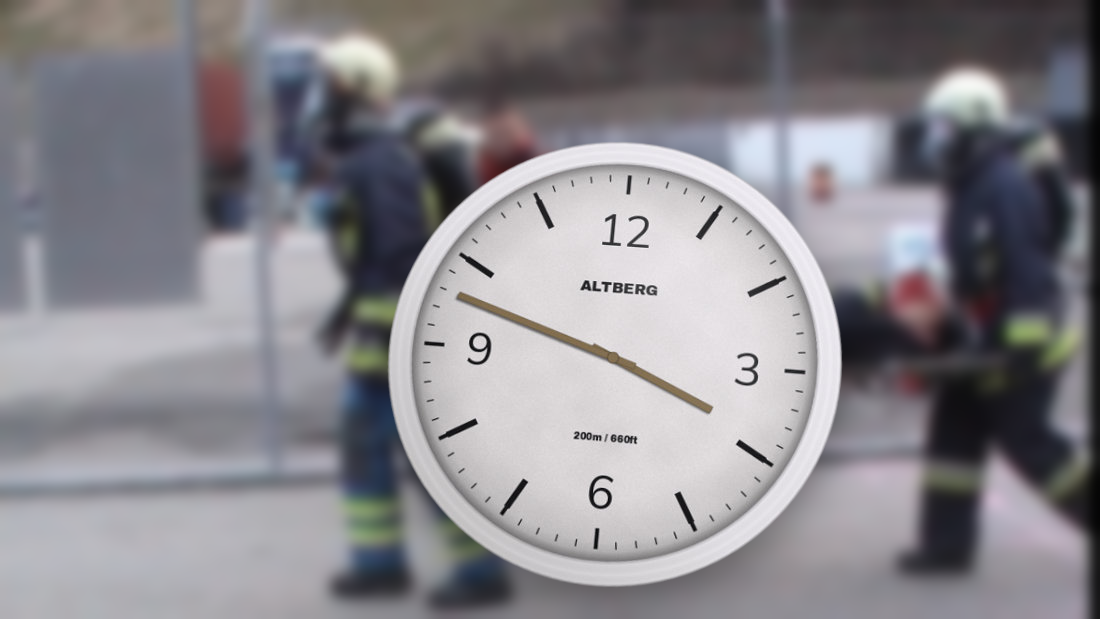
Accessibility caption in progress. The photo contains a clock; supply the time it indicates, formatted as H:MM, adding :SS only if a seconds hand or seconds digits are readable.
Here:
3:48
